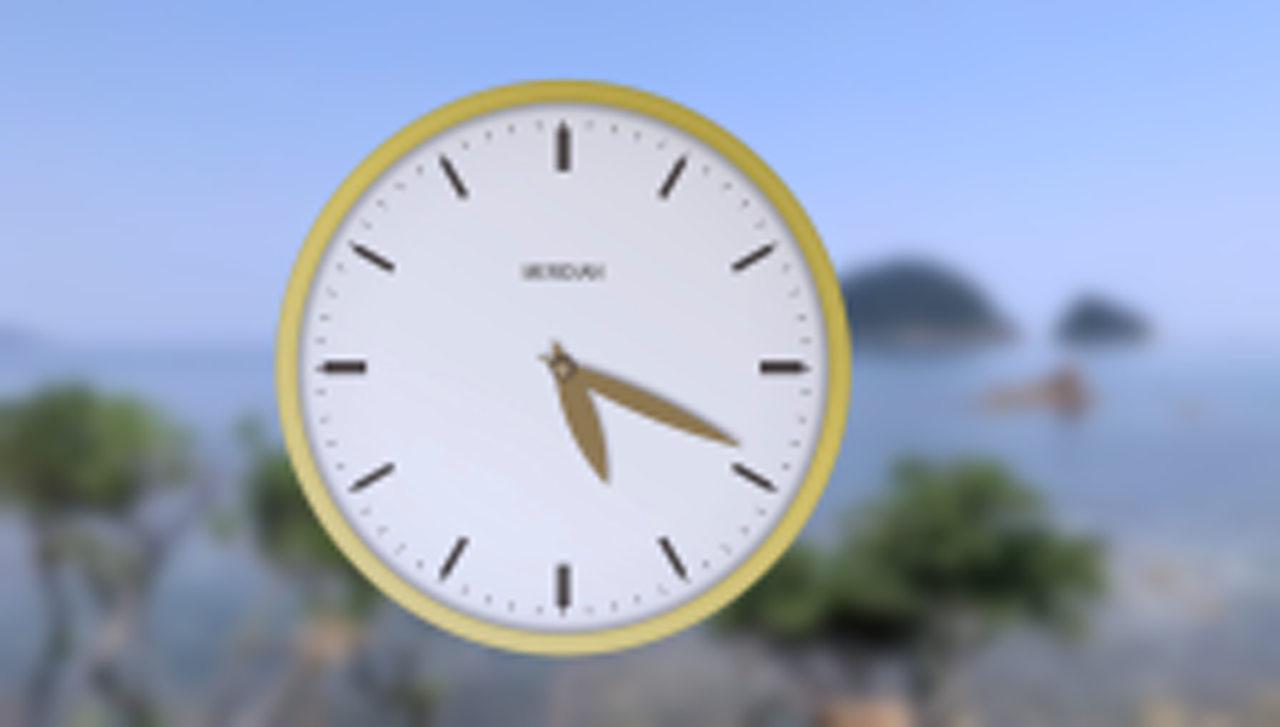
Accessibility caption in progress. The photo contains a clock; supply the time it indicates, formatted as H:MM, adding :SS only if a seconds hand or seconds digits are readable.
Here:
5:19
